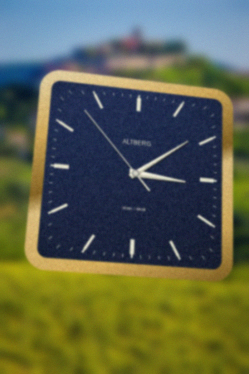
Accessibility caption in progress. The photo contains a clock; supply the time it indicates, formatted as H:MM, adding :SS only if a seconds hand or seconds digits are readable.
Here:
3:08:53
